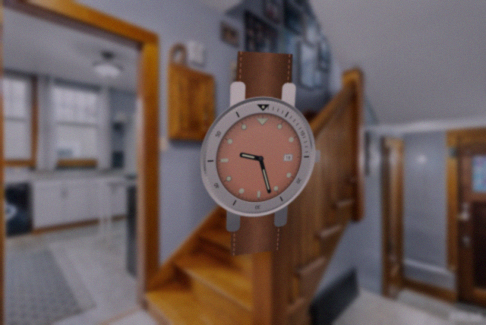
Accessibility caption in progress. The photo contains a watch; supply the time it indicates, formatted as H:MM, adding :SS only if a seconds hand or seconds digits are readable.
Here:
9:27
